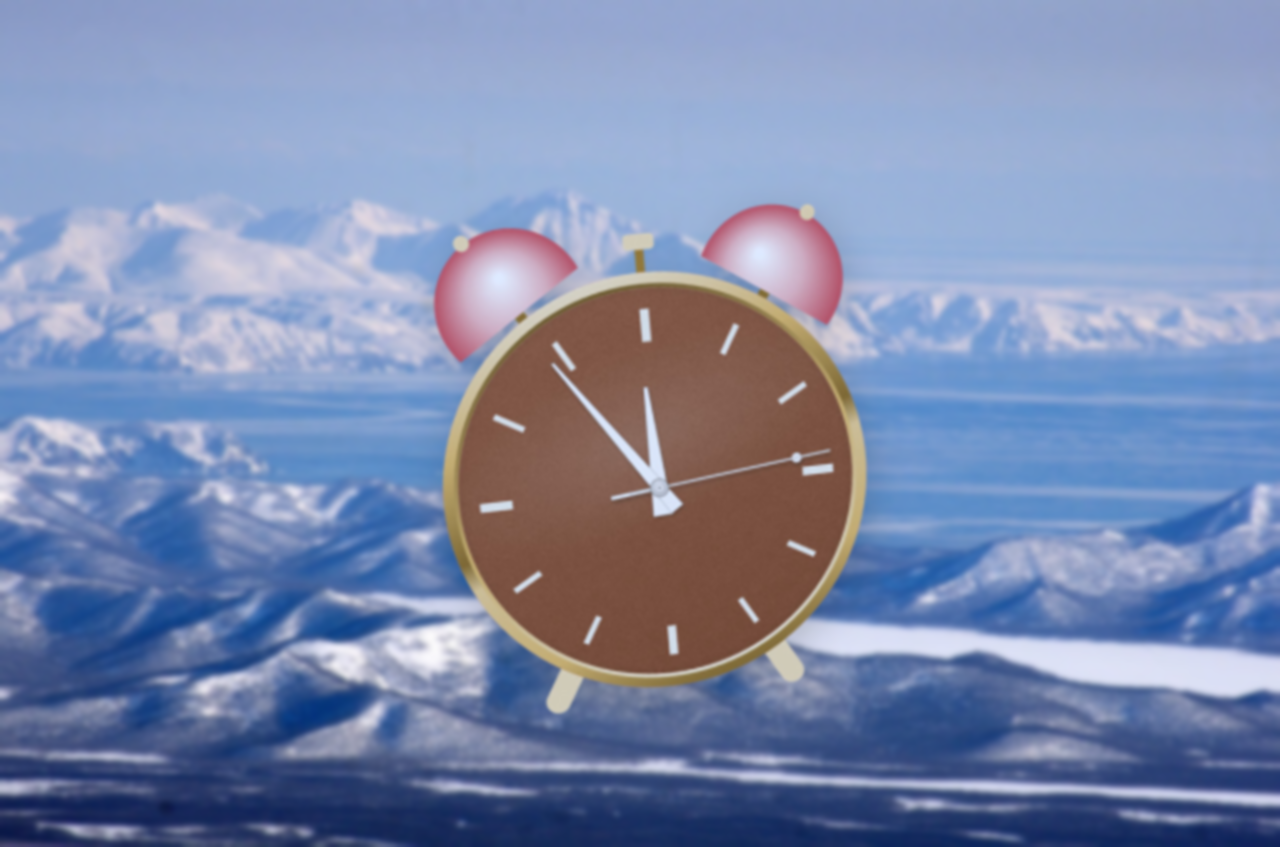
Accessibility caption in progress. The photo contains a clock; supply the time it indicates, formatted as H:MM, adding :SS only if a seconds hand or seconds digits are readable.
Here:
11:54:14
